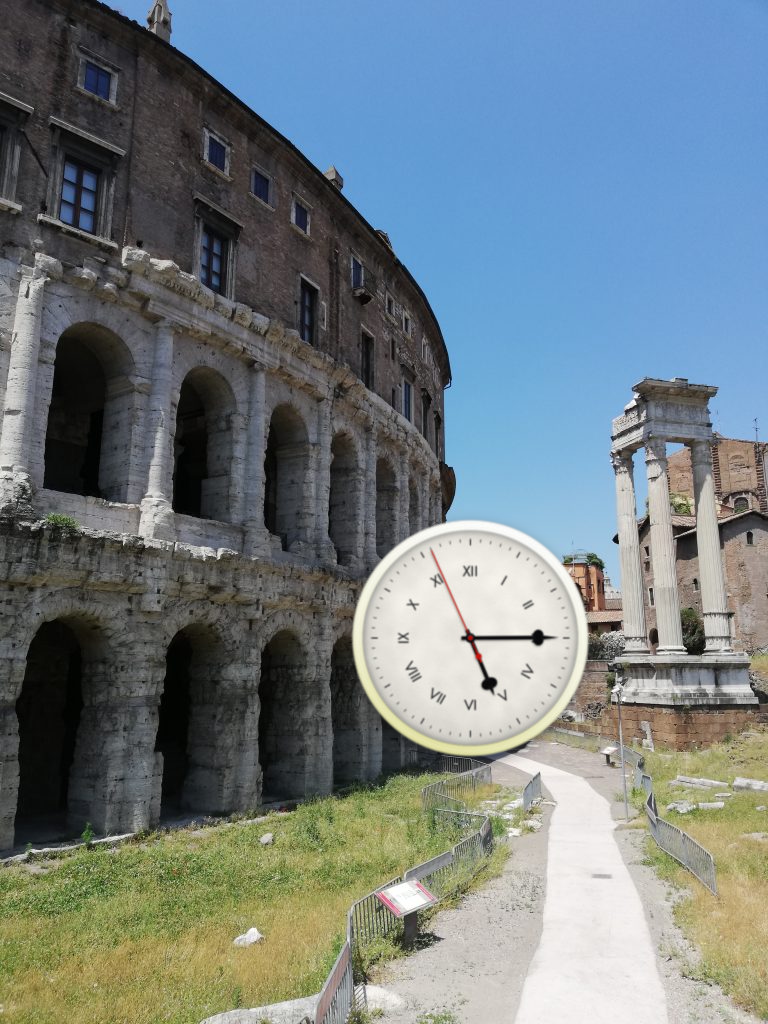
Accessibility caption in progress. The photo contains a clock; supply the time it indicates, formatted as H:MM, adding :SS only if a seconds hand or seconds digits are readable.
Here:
5:14:56
